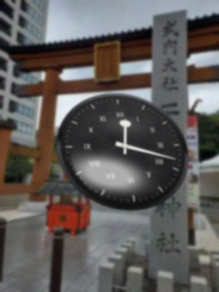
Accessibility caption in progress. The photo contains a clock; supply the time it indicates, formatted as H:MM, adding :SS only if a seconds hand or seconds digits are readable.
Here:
12:18
